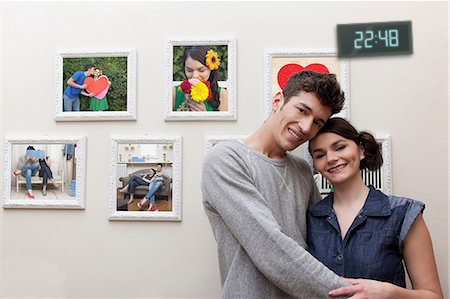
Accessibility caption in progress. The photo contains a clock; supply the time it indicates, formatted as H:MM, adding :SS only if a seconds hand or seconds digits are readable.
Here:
22:48
